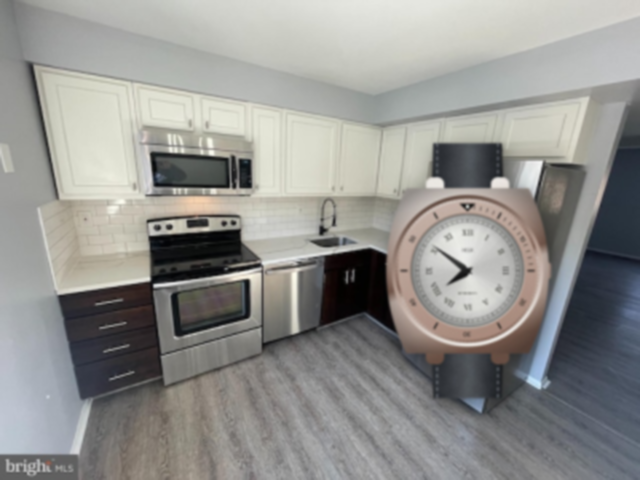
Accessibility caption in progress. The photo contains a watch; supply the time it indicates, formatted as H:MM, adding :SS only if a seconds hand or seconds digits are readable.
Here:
7:51
